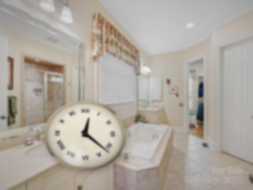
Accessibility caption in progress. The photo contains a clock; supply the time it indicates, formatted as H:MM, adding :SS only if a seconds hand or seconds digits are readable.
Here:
12:22
